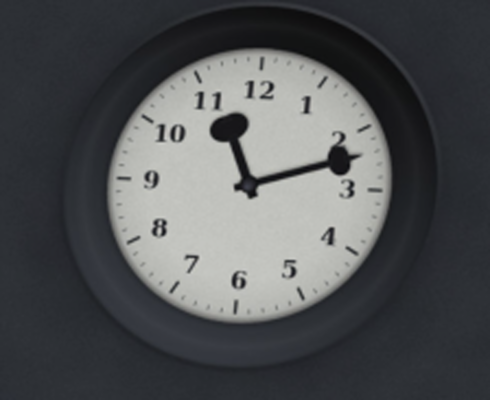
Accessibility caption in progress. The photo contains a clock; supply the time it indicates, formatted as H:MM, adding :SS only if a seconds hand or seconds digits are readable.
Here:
11:12
